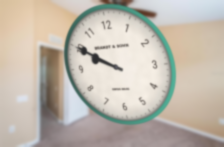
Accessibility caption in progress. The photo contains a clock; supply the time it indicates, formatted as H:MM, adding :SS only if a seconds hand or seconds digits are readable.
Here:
9:50
